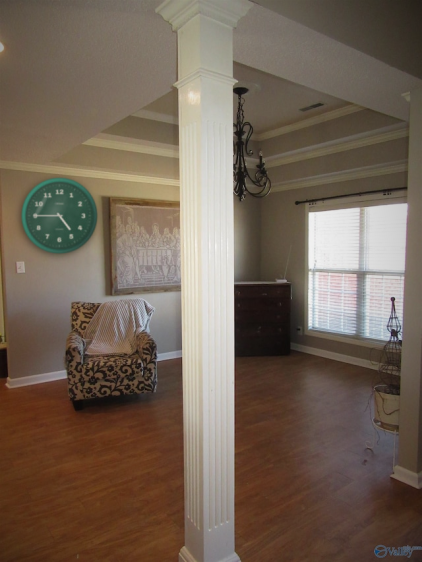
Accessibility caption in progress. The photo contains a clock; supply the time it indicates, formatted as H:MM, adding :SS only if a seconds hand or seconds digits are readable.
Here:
4:45
